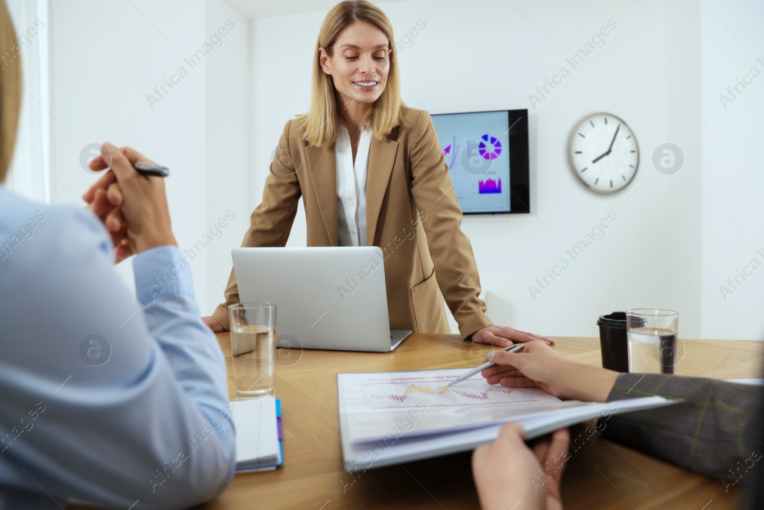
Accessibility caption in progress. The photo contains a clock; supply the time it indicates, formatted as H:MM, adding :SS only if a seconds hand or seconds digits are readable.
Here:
8:05
